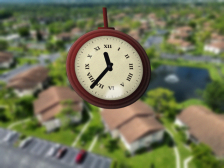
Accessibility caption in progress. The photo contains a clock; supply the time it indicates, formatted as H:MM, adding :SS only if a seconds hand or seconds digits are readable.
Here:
11:37
